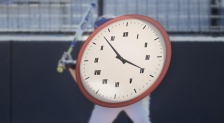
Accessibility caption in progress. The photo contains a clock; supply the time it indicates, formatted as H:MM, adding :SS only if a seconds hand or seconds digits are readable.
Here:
3:53
